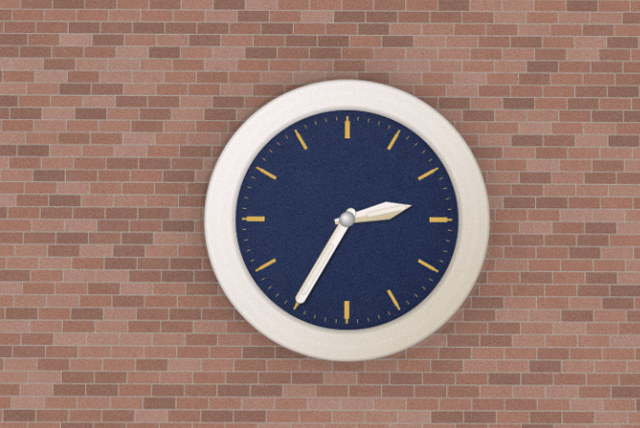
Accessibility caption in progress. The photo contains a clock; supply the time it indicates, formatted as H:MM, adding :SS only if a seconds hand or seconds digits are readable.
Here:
2:35
